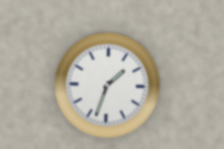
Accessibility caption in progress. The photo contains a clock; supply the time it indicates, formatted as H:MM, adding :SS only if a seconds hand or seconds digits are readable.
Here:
1:33
